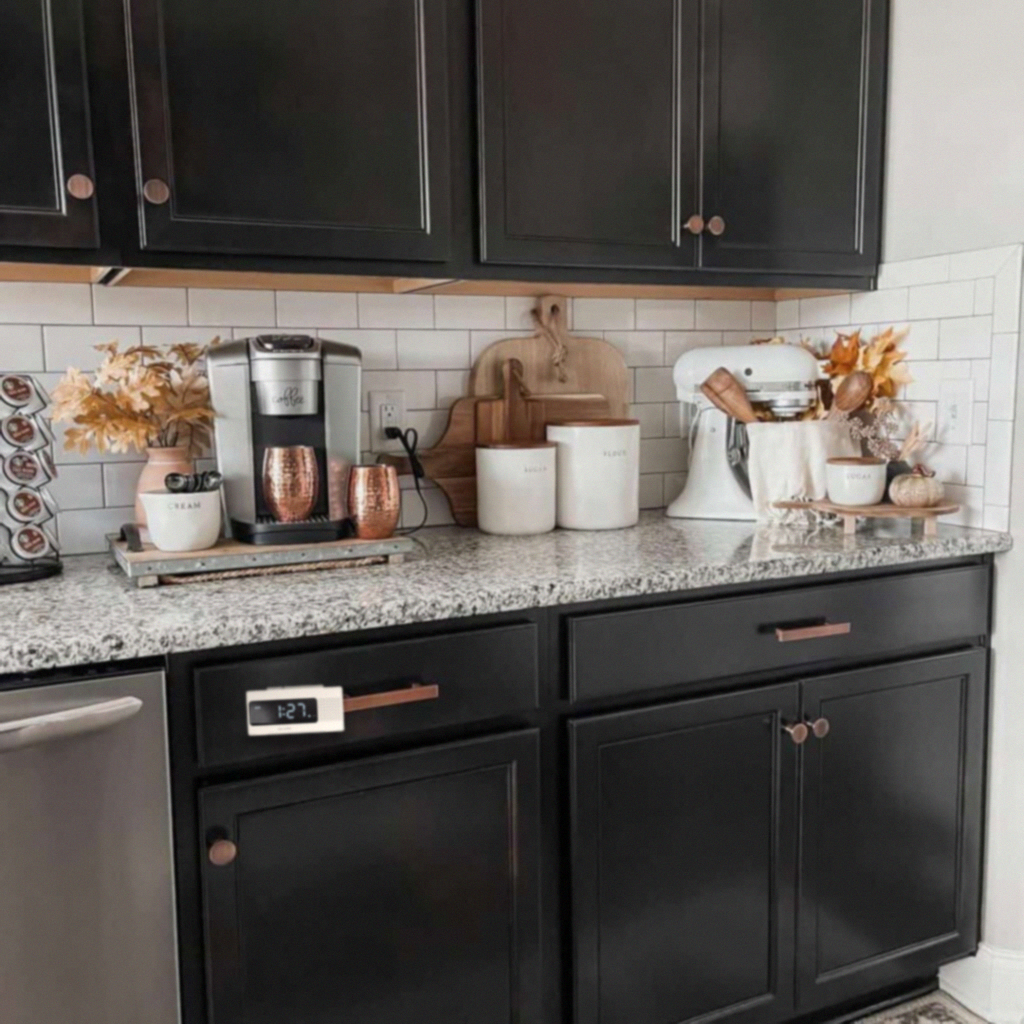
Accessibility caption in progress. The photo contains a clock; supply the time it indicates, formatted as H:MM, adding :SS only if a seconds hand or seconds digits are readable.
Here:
1:27
